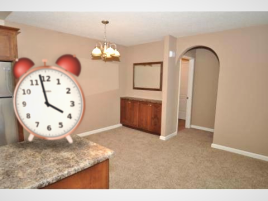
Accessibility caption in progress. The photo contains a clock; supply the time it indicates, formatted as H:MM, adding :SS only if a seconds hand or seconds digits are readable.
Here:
3:58
